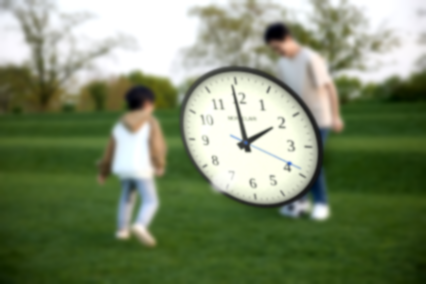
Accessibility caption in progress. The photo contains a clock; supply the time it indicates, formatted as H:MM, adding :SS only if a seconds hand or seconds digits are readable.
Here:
1:59:19
